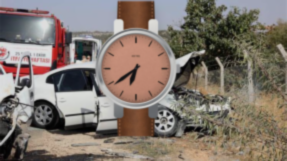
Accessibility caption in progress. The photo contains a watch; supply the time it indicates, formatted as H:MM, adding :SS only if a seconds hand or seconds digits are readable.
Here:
6:39
